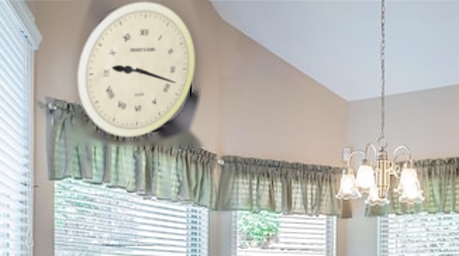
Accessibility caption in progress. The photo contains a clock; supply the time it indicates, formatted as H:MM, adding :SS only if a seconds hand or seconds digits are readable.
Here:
9:18
